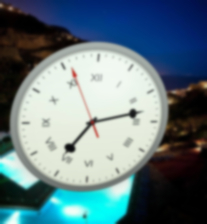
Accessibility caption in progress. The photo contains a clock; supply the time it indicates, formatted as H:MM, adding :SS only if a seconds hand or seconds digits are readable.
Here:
7:12:56
